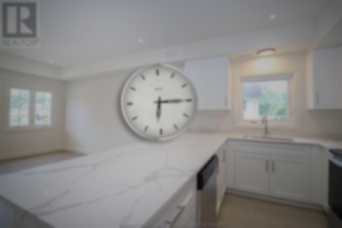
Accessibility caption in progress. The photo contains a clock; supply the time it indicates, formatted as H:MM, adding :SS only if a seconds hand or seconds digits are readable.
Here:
6:15
